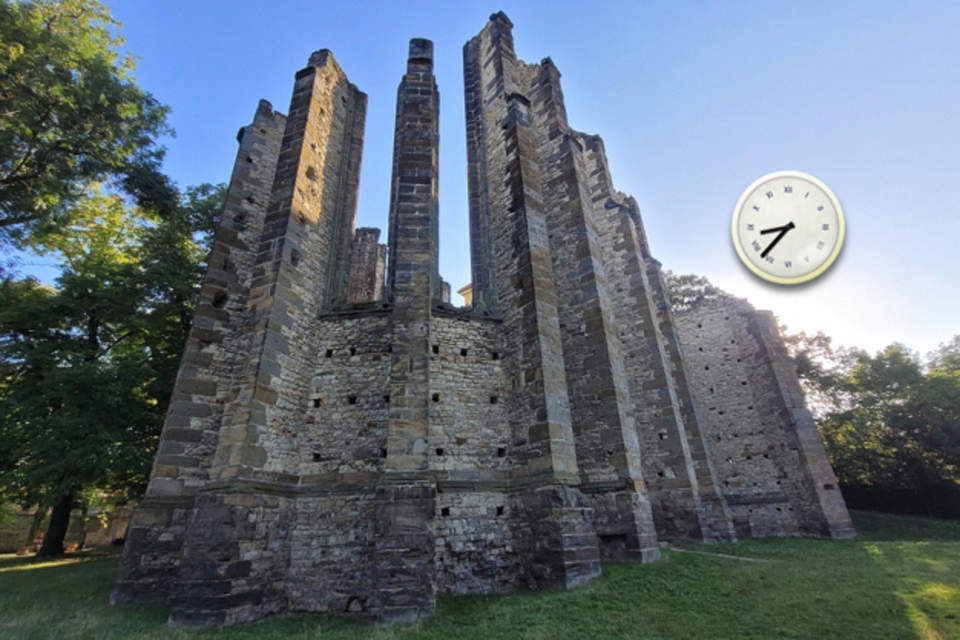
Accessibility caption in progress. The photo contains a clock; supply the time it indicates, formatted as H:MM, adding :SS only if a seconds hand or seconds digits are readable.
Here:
8:37
